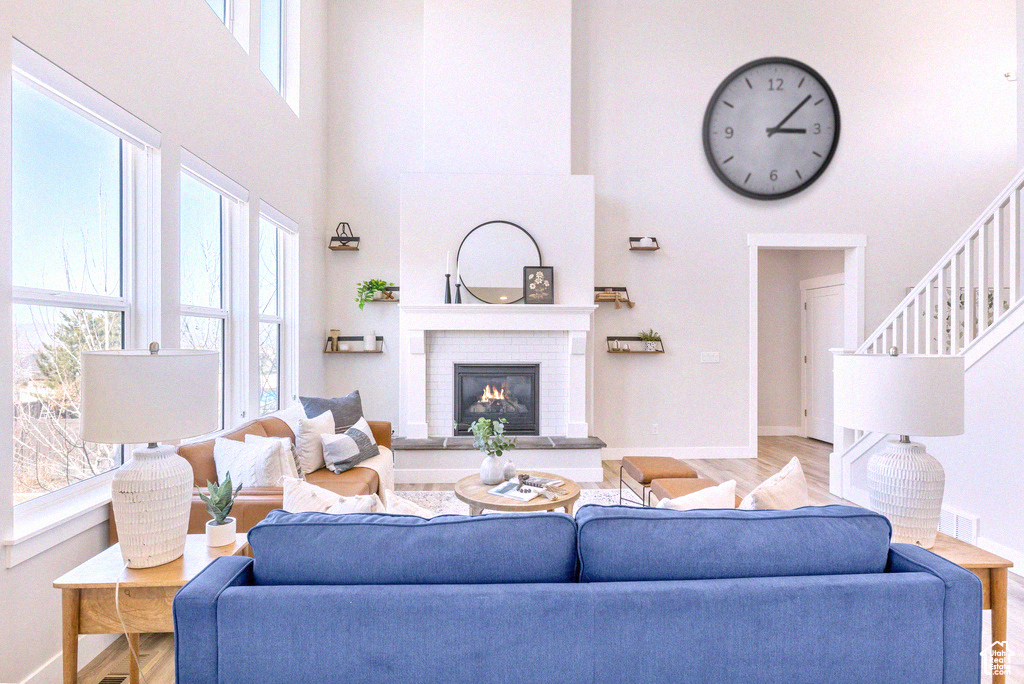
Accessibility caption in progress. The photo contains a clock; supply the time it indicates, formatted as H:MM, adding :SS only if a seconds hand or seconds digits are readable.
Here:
3:08
